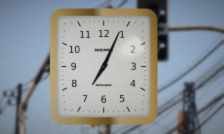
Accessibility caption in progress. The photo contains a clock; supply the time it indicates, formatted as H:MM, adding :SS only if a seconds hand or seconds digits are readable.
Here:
7:04
